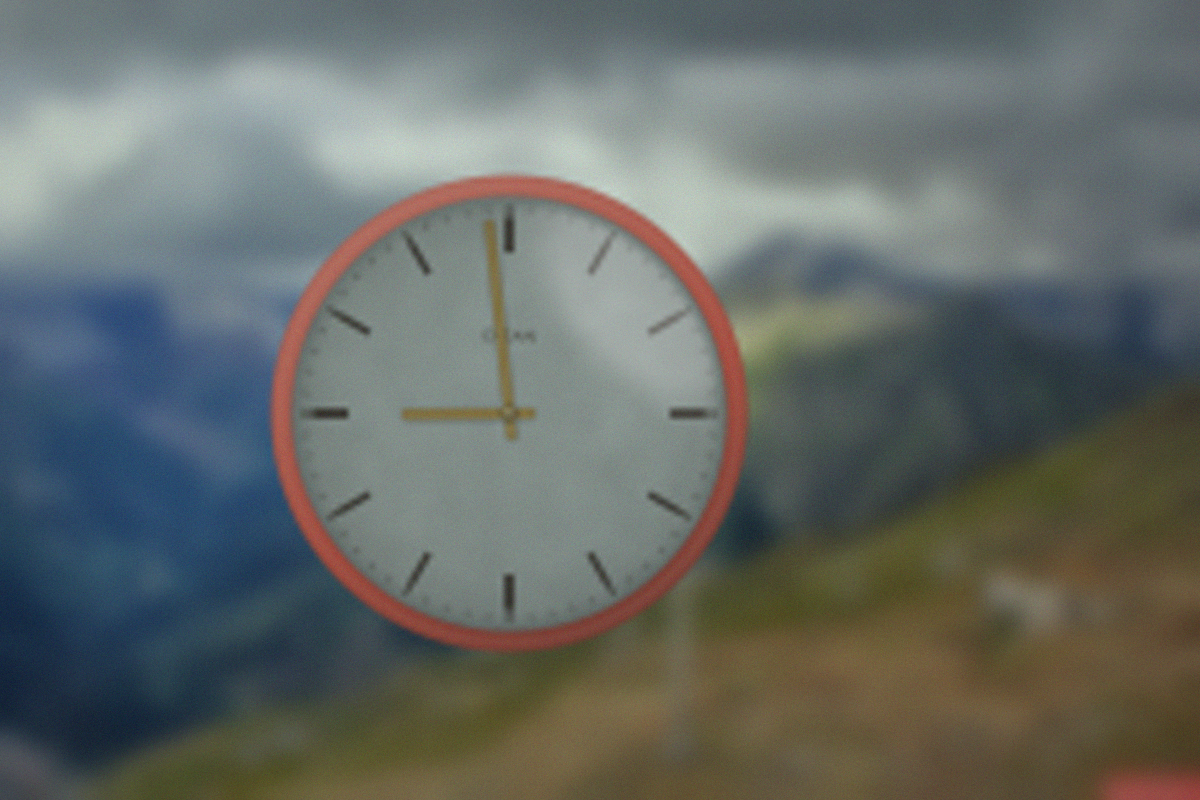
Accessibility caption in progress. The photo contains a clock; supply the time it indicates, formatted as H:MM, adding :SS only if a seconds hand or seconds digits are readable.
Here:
8:59
